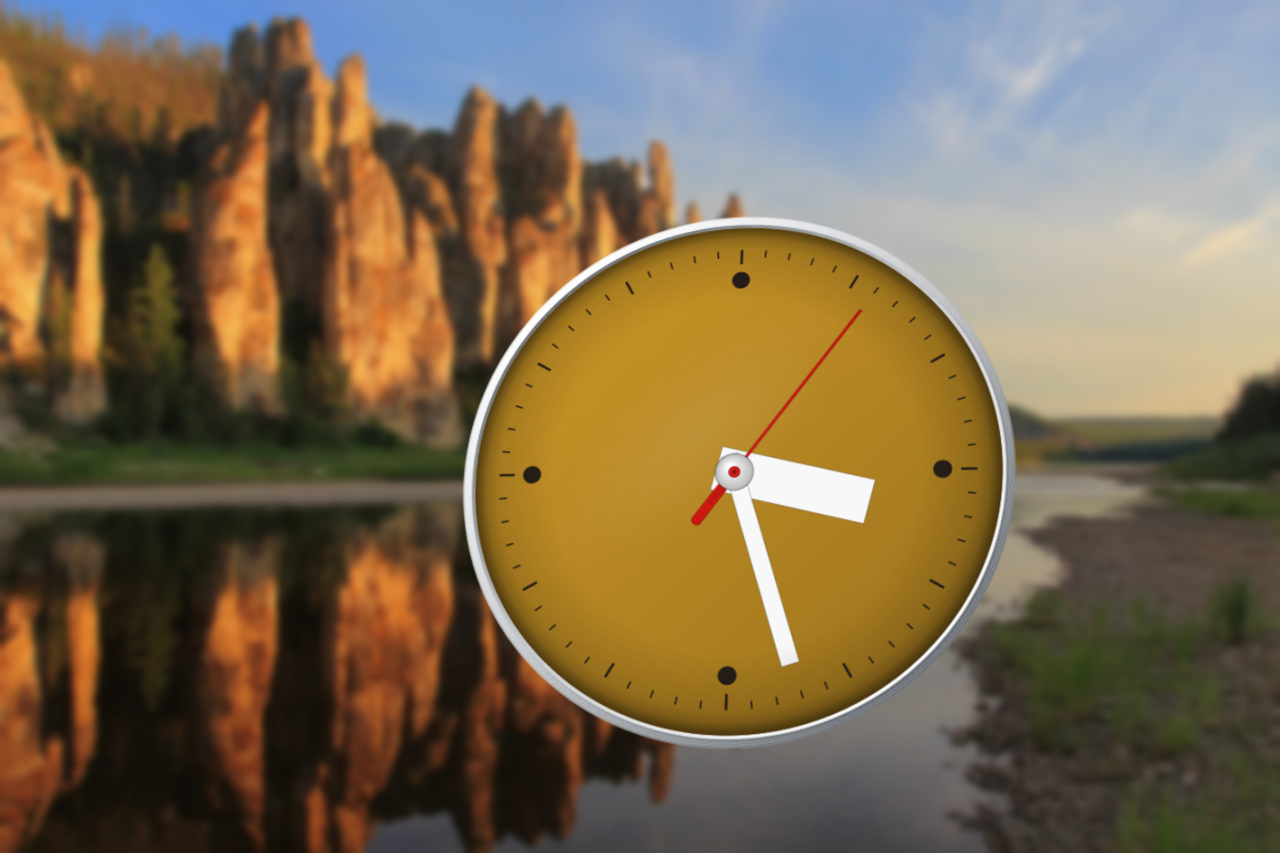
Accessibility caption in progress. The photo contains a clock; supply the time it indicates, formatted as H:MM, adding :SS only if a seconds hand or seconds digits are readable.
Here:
3:27:06
